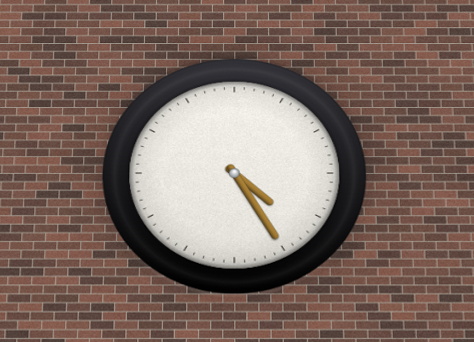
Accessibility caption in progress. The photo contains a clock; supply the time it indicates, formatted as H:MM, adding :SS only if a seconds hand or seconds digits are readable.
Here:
4:25
